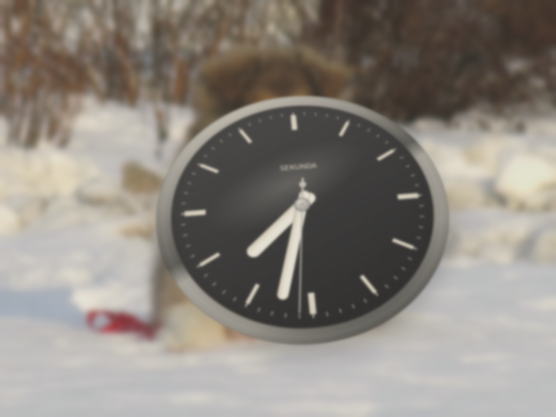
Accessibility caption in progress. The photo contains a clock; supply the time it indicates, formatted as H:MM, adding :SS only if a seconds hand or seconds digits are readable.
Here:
7:32:31
